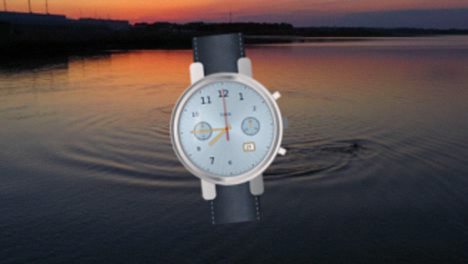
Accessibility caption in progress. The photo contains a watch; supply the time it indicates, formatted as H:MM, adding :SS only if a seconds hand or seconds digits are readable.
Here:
7:45
